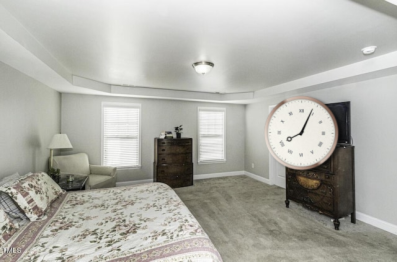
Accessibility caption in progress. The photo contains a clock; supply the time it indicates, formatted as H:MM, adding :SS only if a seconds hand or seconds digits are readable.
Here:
8:04
